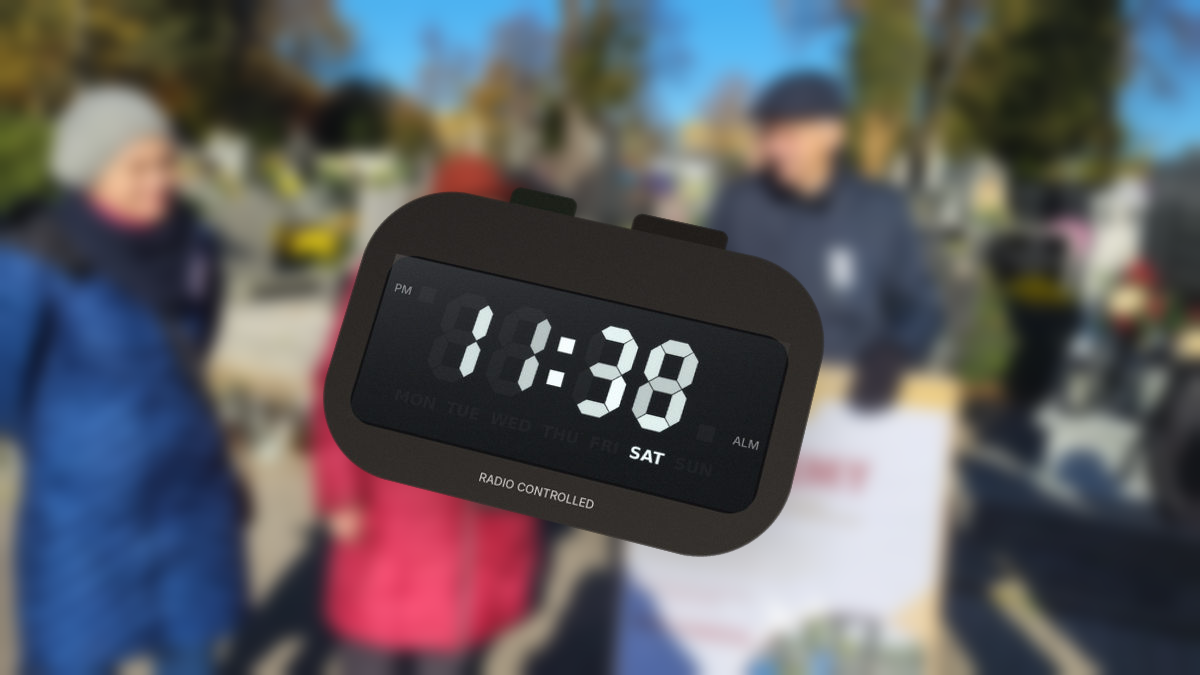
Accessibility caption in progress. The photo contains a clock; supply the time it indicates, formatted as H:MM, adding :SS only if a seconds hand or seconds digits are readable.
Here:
11:38
